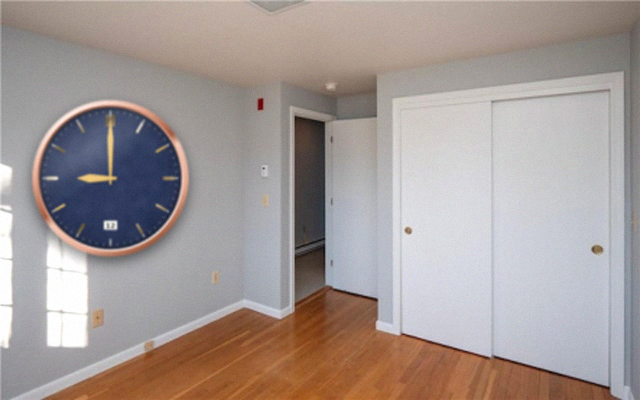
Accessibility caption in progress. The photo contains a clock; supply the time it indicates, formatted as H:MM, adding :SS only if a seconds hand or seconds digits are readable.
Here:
9:00
